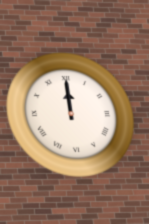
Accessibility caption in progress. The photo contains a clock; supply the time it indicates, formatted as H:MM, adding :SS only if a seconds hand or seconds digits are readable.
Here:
12:00
